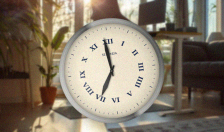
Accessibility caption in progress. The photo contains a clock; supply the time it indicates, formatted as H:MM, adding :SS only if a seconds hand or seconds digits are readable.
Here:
6:59
